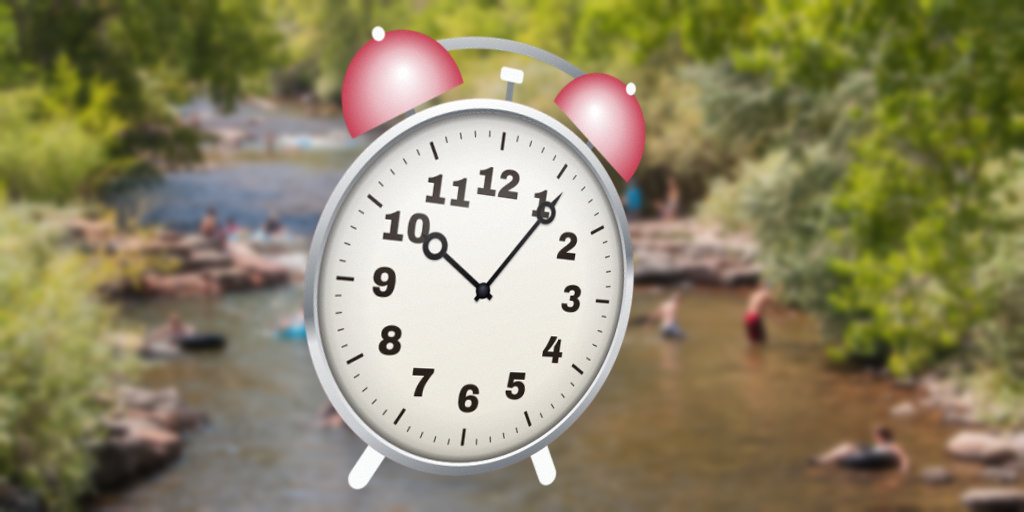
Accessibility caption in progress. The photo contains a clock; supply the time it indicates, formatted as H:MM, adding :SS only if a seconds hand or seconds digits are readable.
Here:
10:06
